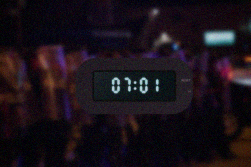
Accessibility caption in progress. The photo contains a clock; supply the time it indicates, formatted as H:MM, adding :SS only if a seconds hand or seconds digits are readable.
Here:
7:01
